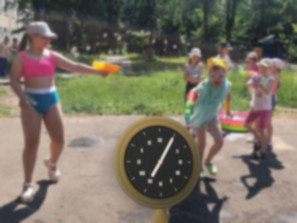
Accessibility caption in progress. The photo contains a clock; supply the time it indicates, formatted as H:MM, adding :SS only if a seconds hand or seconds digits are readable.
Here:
7:05
